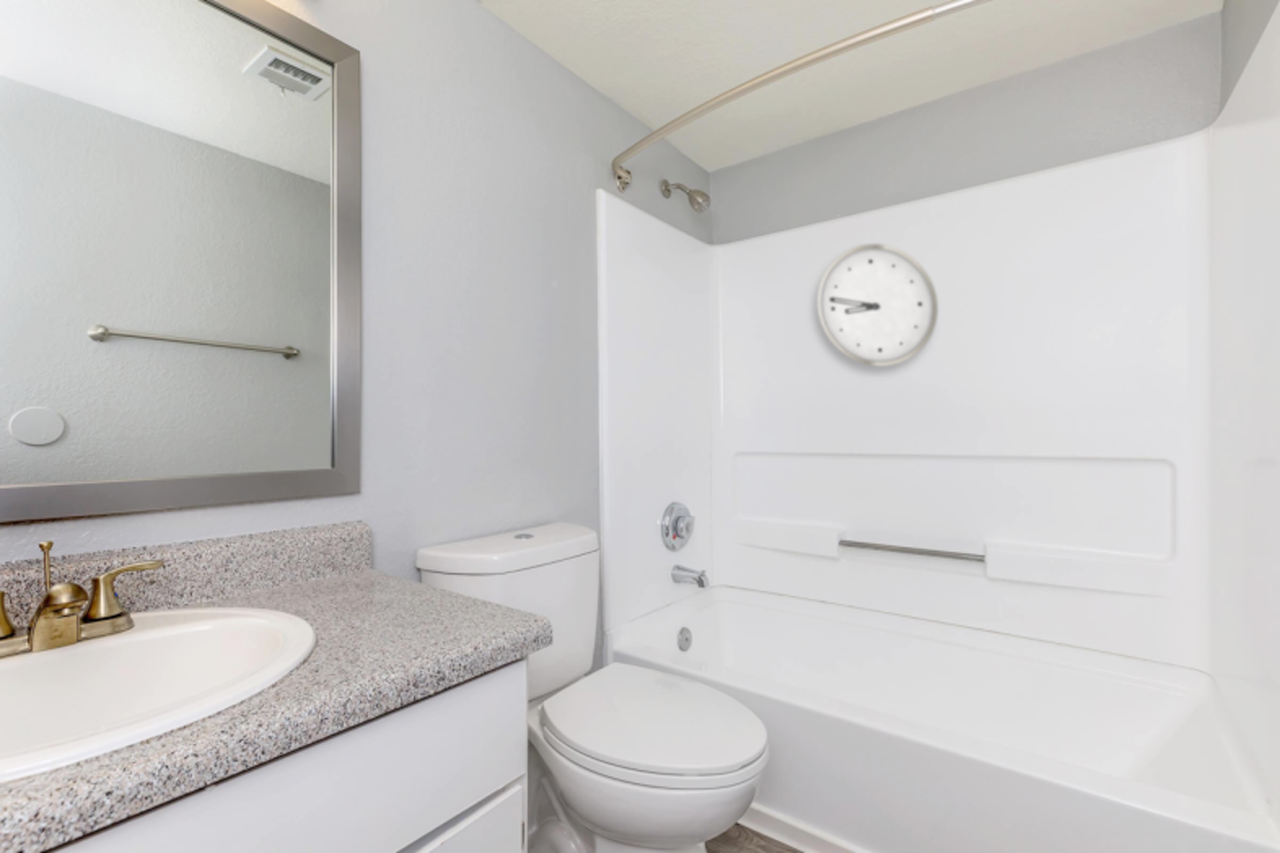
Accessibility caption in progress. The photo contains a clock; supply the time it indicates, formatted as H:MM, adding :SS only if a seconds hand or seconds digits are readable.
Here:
8:47
